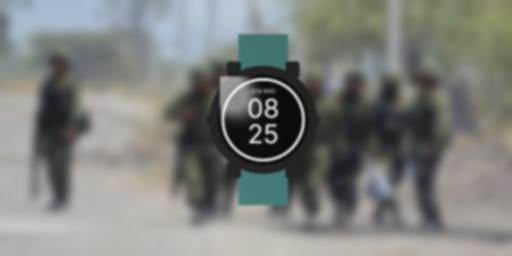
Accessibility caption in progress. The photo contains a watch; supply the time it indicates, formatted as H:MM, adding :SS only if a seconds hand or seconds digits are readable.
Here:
8:25
